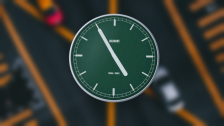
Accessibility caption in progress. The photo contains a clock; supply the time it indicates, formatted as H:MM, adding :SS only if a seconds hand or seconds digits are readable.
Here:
4:55
